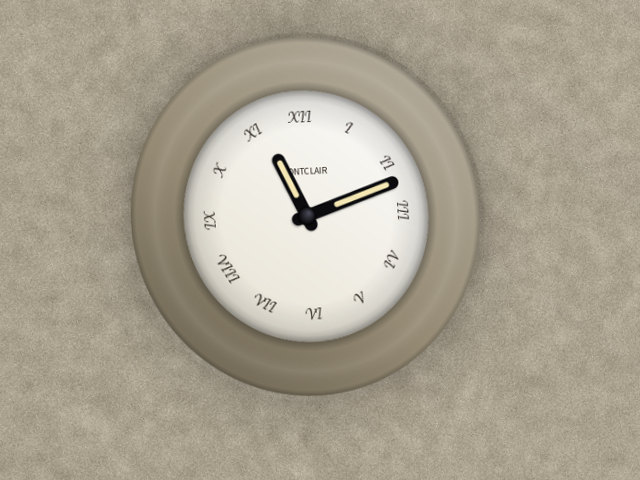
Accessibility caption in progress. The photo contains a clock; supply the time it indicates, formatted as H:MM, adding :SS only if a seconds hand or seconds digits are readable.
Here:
11:12
